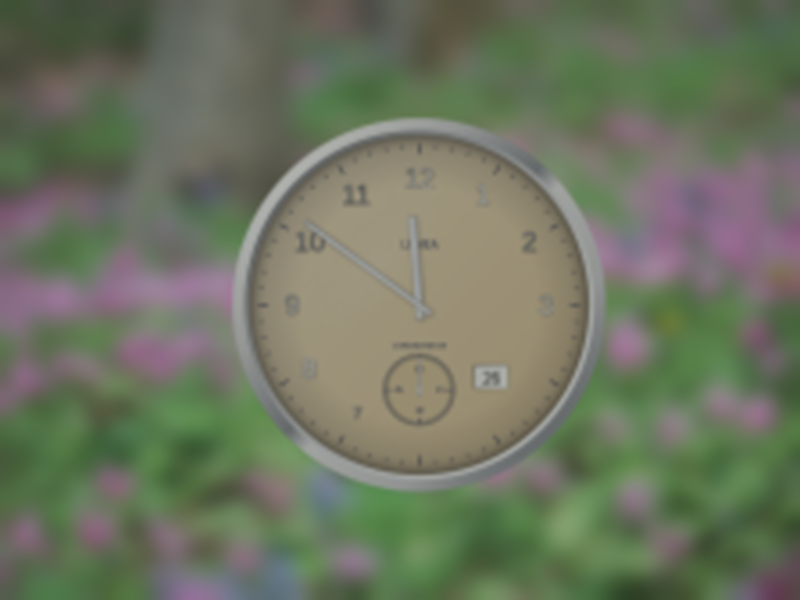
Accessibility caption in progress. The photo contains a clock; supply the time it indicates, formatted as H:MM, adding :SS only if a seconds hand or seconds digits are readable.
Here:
11:51
